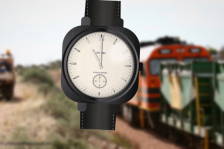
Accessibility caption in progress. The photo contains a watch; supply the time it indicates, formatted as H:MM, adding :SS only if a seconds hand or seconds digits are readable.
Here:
11:00
